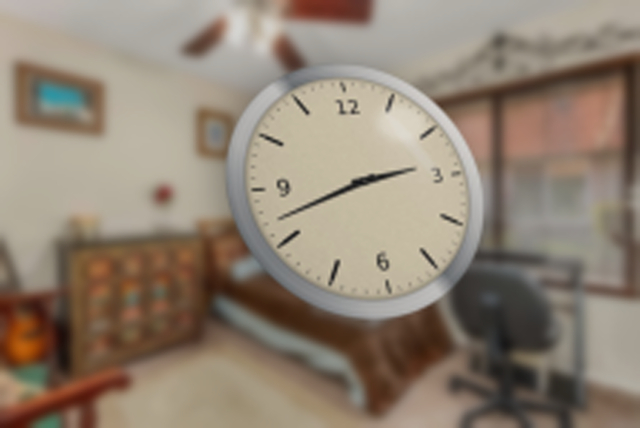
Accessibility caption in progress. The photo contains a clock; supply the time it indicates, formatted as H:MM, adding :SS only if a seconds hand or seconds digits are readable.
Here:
2:42
